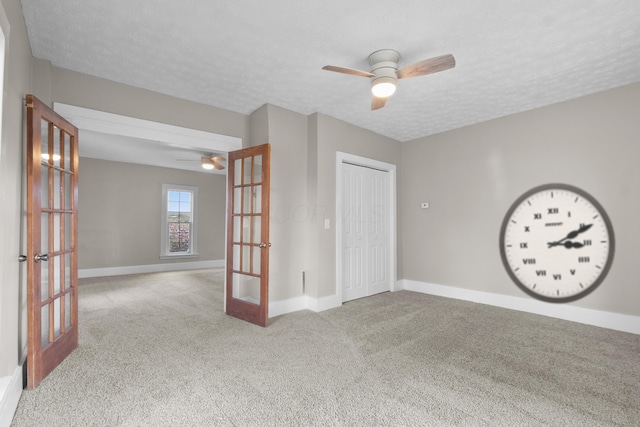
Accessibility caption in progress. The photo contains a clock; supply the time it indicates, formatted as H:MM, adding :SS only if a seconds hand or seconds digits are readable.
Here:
3:11
